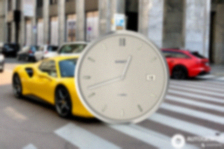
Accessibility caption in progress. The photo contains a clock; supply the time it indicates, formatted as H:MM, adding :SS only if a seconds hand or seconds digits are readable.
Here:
12:42
